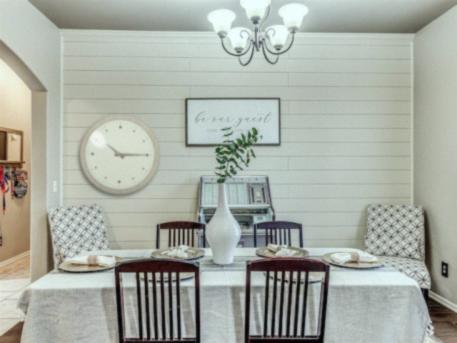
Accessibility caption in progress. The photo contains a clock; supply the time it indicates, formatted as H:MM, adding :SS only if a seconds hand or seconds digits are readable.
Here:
10:15
